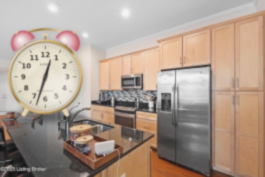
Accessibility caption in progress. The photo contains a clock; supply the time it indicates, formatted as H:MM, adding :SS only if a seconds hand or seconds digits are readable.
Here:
12:33
